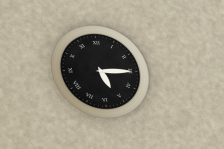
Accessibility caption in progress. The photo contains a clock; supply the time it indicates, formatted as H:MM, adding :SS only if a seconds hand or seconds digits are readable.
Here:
5:15
